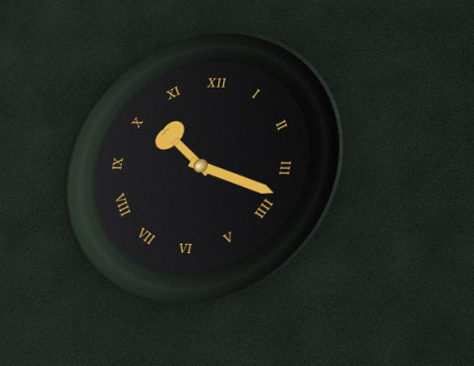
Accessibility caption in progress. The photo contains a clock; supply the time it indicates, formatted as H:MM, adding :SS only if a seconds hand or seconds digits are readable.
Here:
10:18
